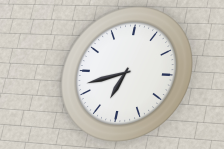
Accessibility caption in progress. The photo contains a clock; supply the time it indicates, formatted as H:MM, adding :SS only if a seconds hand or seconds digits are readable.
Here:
6:42
